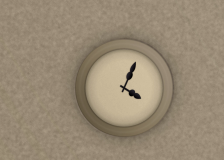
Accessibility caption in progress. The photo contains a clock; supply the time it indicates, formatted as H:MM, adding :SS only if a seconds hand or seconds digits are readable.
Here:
4:04
